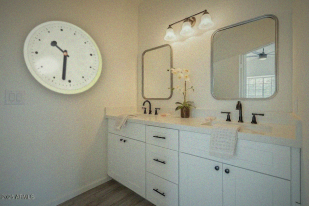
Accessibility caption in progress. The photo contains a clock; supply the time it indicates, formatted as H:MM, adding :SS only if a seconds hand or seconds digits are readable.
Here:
10:32
